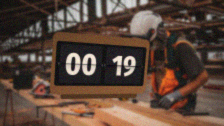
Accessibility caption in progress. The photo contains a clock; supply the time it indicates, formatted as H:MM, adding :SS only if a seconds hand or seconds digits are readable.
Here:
0:19
